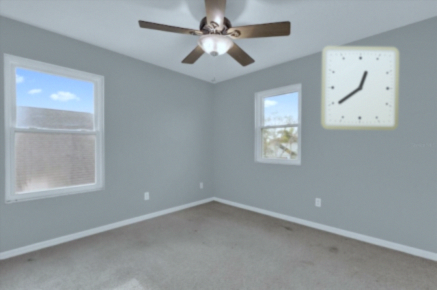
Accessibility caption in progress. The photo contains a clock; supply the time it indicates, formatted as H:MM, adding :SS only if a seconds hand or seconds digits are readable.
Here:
12:39
